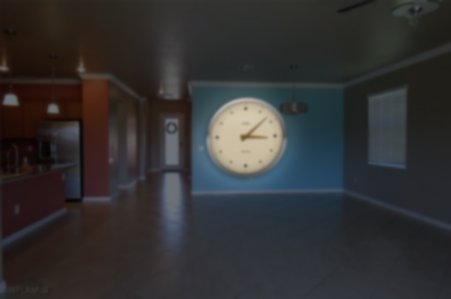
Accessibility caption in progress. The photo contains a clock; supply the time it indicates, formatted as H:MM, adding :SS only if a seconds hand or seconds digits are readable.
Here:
3:08
